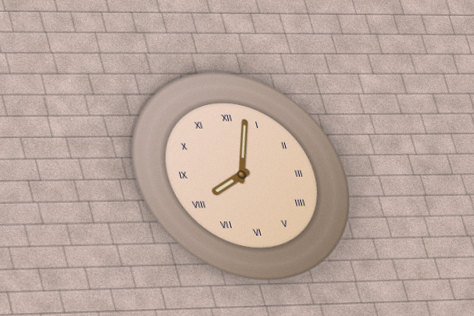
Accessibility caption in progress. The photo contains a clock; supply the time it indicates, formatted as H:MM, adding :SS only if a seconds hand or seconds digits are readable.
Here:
8:03
